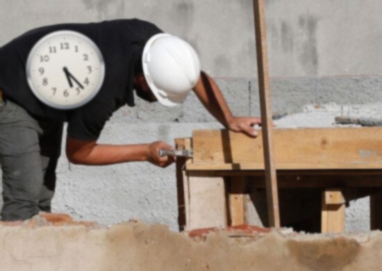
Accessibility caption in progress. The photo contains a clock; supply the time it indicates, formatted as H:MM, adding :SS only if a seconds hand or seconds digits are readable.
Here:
5:23
